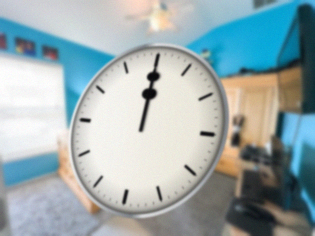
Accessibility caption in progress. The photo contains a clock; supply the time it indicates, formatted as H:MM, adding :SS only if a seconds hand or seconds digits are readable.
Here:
12:00
